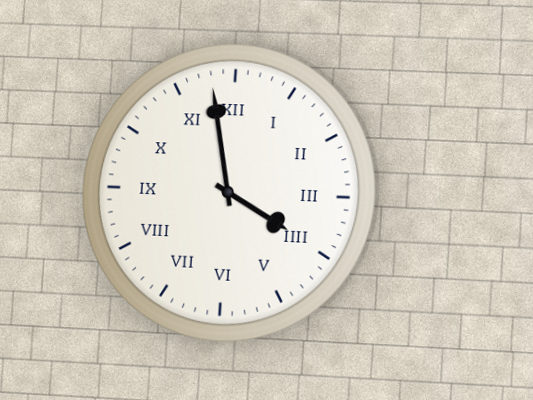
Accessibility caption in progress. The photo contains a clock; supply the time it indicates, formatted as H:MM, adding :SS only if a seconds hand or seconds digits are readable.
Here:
3:58
